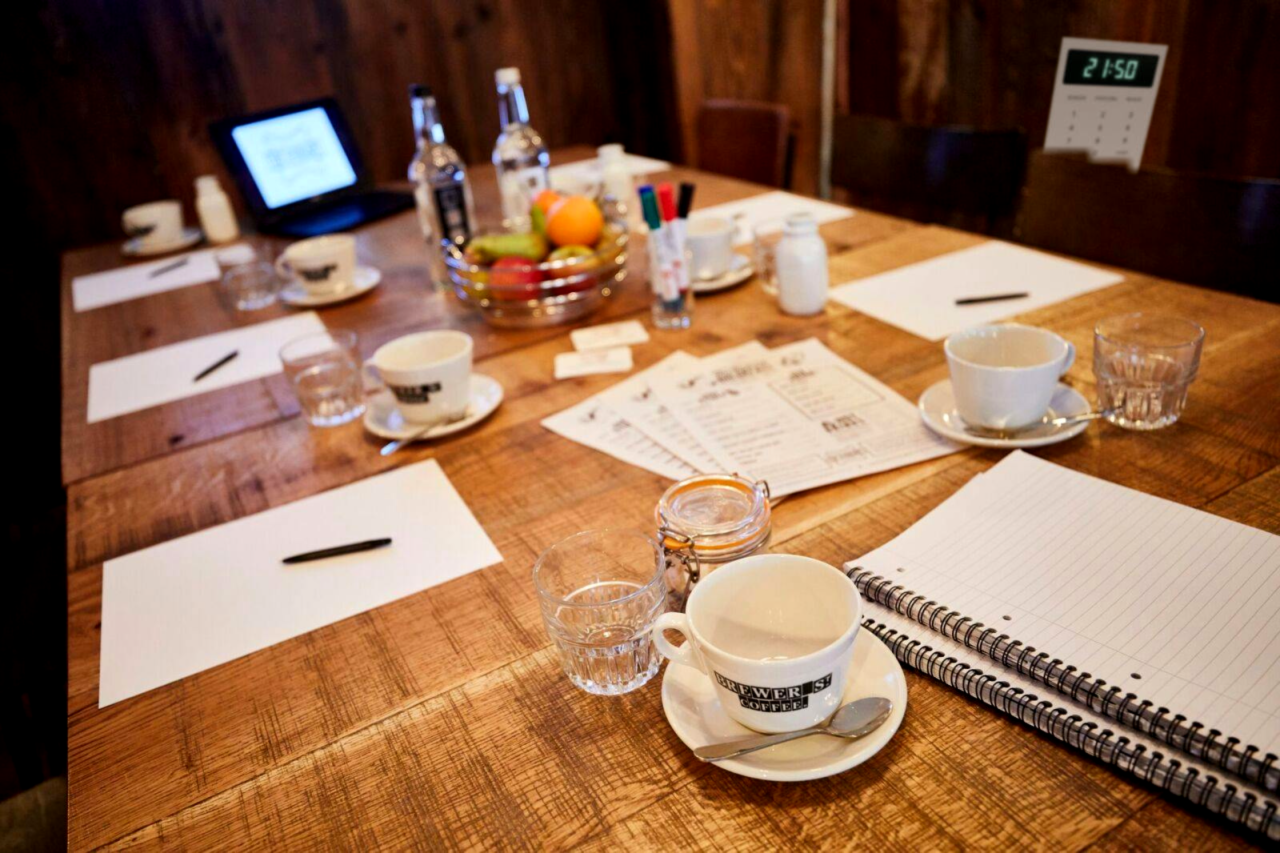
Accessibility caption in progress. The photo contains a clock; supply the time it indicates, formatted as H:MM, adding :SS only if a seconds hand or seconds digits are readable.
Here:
21:50
